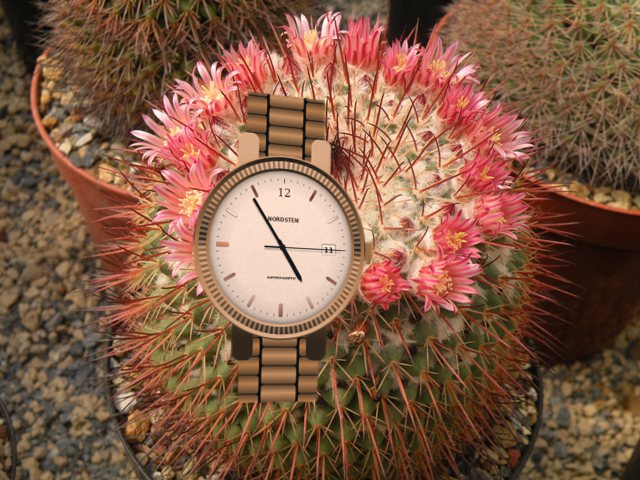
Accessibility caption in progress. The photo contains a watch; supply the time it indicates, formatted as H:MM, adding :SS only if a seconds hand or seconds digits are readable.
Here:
4:54:15
